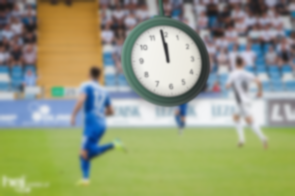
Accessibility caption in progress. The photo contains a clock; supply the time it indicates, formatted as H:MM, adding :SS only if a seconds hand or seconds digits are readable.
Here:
11:59
